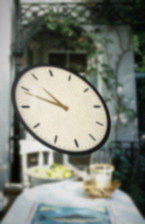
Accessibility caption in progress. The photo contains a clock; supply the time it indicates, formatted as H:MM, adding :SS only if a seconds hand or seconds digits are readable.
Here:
10:49
